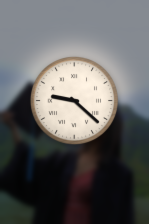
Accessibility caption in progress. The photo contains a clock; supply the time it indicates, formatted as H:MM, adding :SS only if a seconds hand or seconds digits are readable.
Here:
9:22
